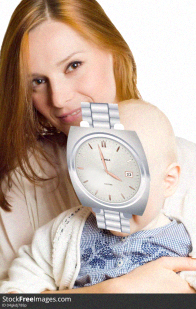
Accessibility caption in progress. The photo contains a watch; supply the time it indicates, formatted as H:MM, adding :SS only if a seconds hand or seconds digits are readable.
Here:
3:58
